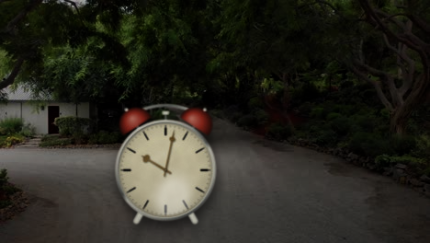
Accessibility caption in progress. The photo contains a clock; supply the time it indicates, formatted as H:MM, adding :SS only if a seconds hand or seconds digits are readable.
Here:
10:02
